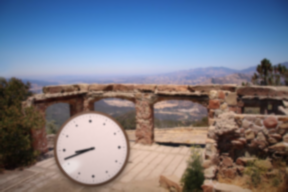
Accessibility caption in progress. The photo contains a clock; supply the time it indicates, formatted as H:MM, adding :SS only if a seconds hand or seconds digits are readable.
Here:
8:42
